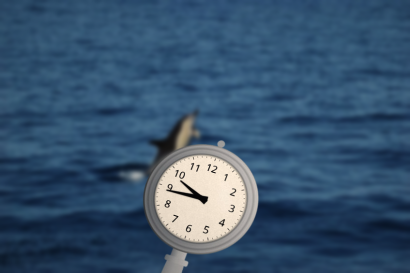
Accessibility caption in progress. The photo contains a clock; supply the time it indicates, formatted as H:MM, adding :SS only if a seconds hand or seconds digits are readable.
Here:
9:44
